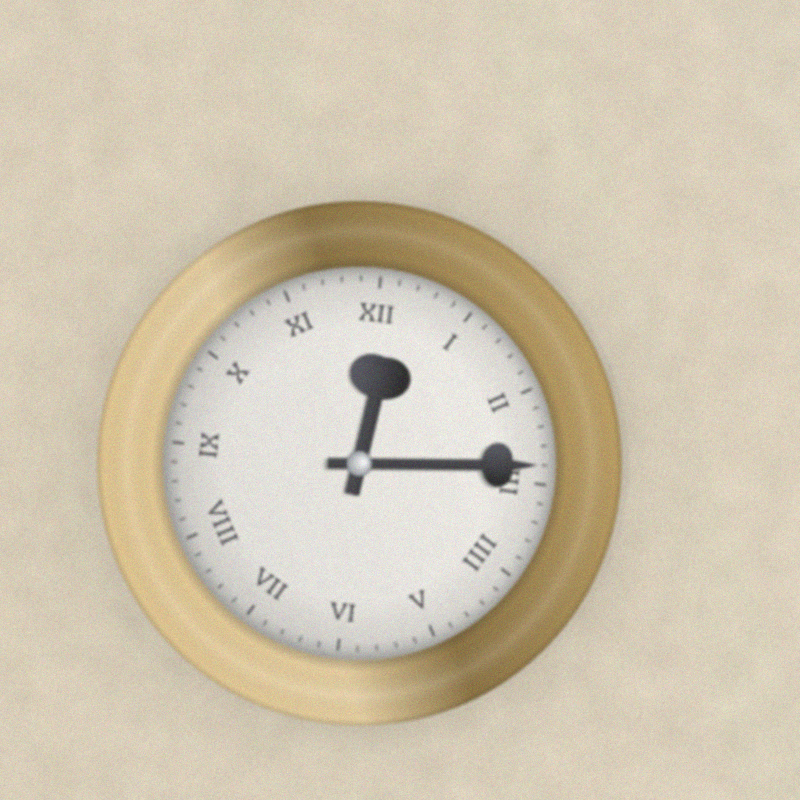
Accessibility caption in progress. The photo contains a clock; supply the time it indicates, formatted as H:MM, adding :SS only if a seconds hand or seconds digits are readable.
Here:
12:14
